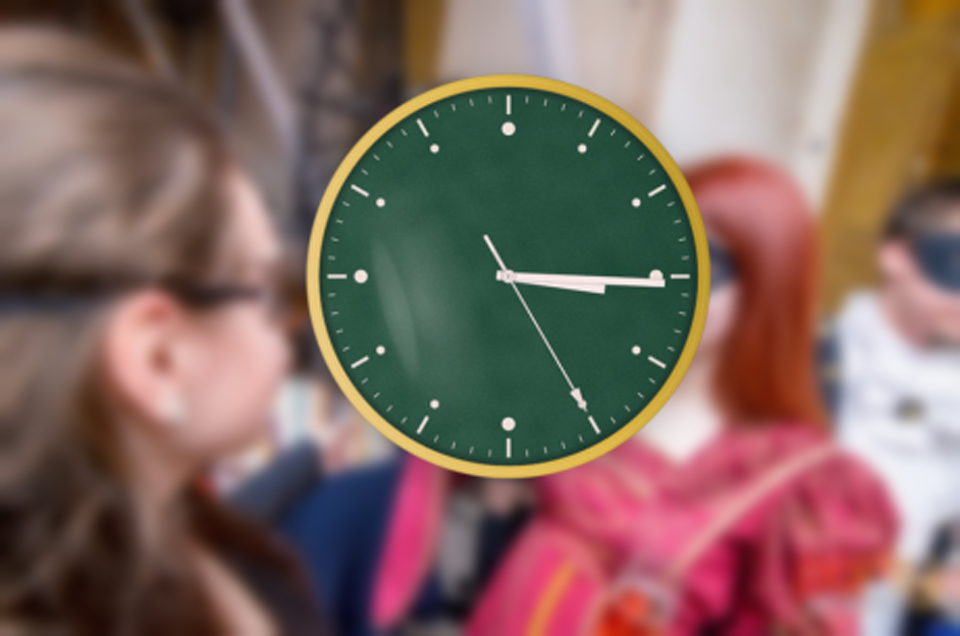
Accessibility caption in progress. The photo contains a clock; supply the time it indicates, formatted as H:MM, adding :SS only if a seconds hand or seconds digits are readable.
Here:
3:15:25
